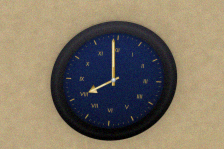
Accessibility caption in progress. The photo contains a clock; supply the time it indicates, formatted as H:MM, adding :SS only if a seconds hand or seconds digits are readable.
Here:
7:59
